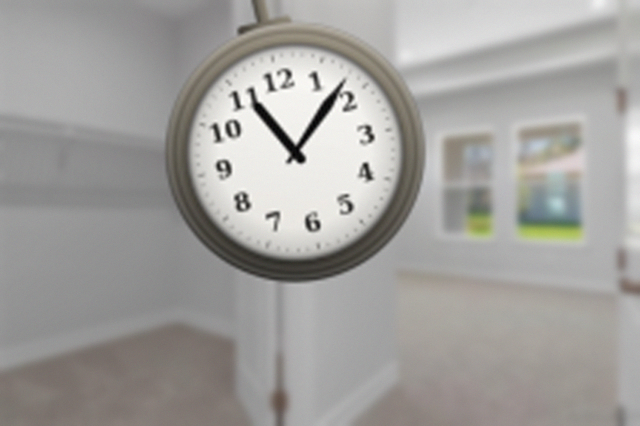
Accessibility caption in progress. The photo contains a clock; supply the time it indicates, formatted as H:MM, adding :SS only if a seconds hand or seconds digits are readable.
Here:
11:08
